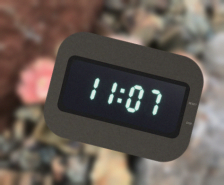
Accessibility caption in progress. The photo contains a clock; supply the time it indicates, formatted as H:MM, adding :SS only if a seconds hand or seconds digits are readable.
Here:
11:07
